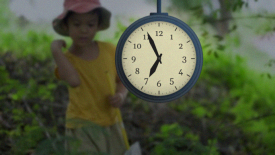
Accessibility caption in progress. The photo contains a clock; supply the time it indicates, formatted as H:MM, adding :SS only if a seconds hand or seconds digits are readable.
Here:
6:56
